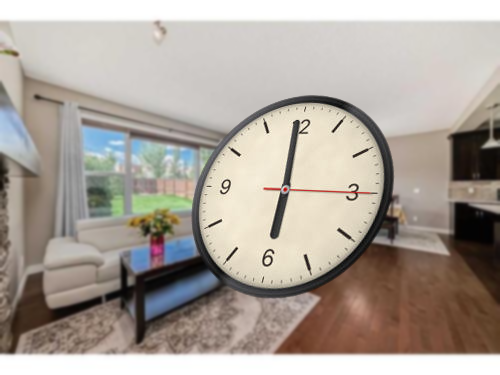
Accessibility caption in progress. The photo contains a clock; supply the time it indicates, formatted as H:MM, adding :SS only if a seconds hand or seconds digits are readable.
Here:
5:59:15
